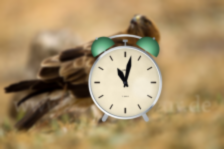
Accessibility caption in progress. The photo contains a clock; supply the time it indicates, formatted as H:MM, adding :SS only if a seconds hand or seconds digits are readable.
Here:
11:02
